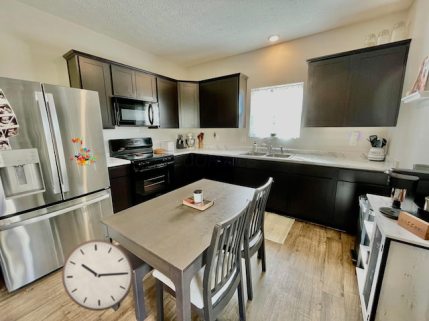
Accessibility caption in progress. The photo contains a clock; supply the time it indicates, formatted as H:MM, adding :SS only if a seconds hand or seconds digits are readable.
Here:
10:15
